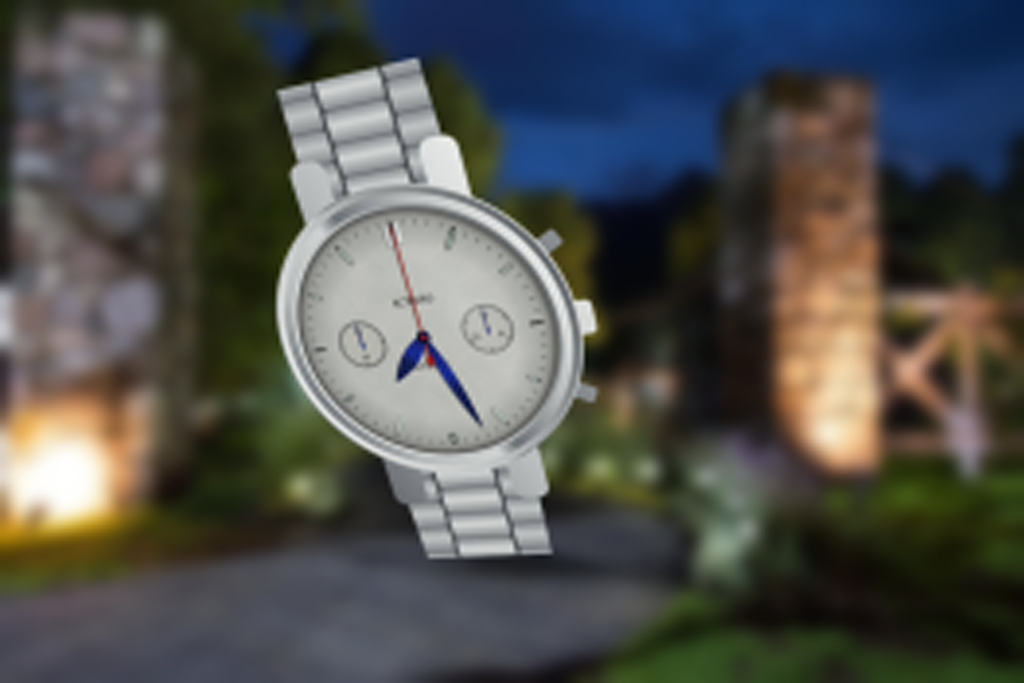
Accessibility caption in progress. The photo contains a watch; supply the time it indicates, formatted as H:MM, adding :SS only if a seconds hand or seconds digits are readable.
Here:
7:27
